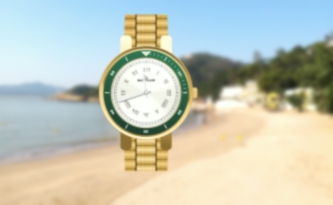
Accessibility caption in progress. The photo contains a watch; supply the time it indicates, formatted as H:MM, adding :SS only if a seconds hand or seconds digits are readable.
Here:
11:42
